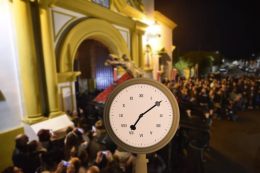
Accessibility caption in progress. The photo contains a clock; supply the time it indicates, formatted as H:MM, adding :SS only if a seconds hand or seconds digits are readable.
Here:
7:09
